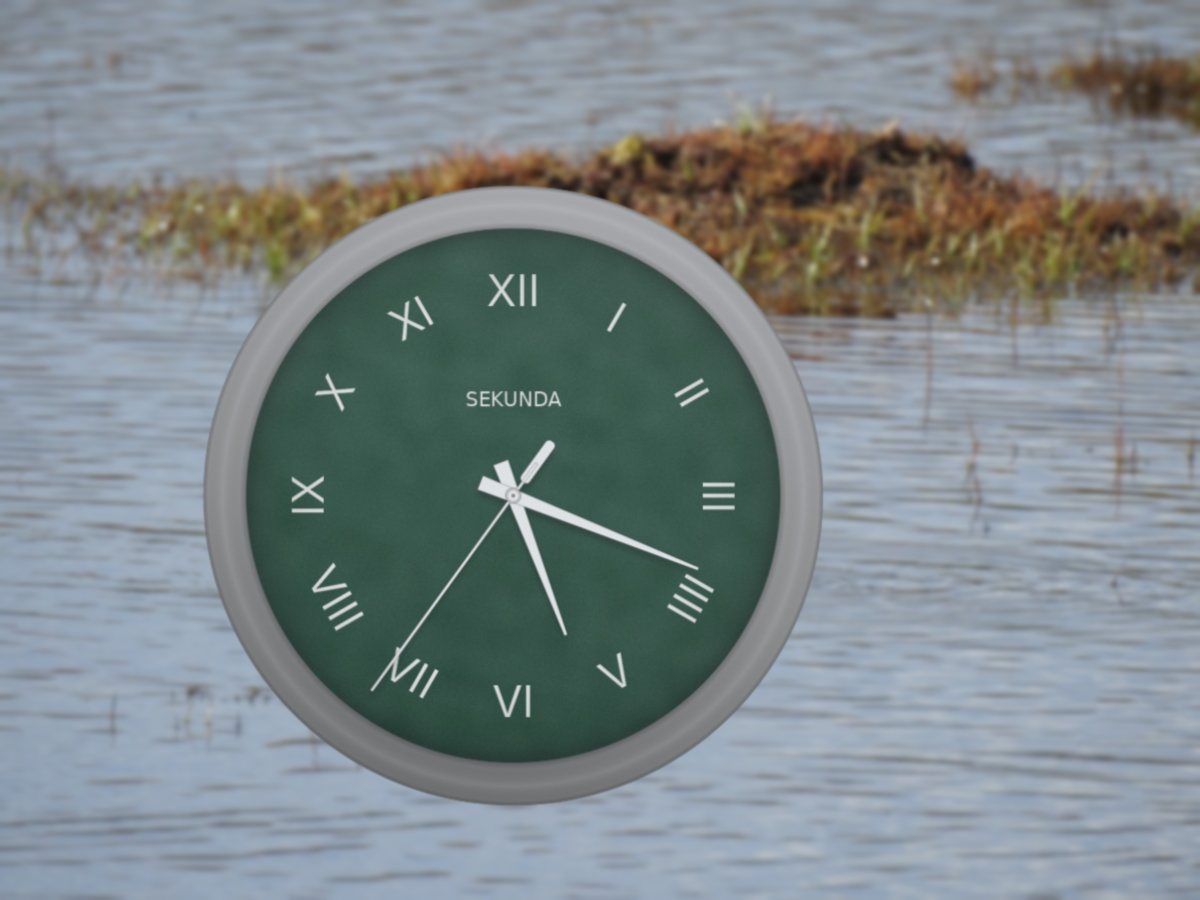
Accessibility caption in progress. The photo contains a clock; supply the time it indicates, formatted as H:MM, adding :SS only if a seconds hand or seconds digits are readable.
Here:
5:18:36
